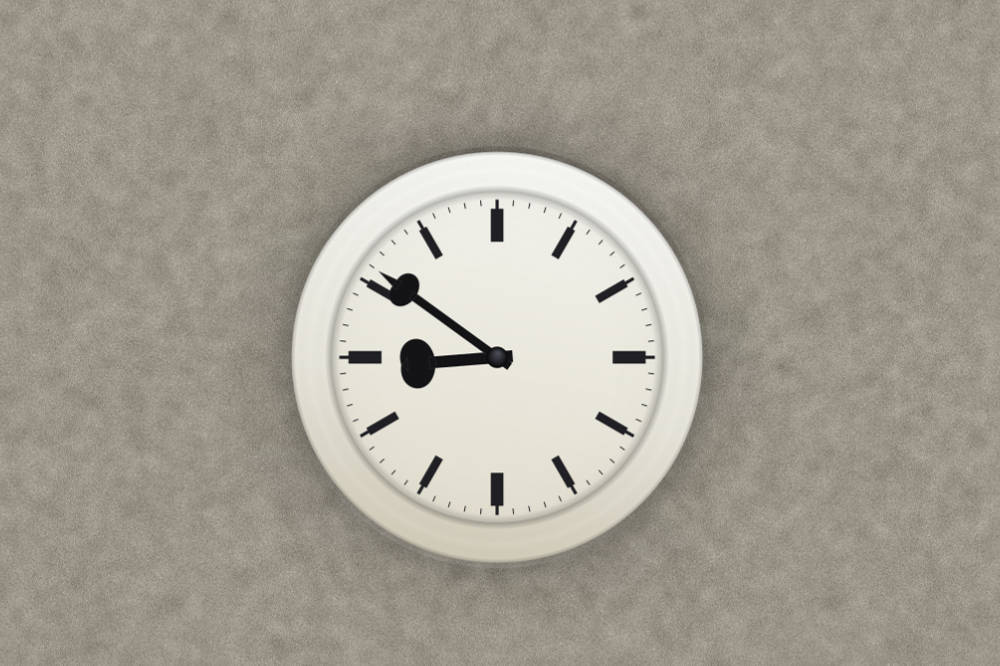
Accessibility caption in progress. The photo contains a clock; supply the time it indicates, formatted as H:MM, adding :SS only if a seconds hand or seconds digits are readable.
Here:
8:51
